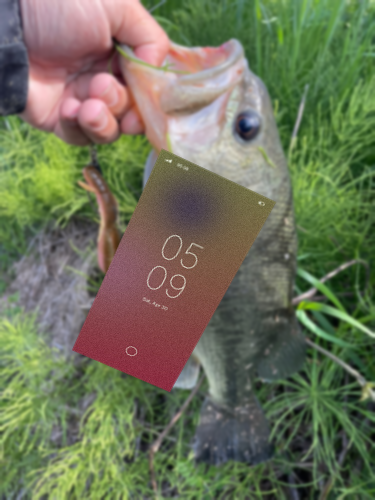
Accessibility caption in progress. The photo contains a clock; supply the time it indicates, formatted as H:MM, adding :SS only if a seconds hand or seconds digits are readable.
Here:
5:09
